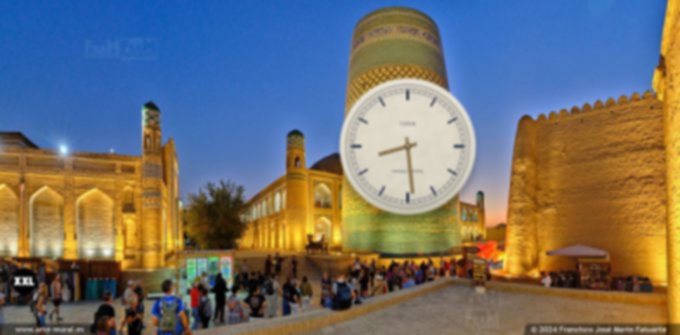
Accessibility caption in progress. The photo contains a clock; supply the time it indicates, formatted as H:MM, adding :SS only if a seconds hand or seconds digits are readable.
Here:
8:29
